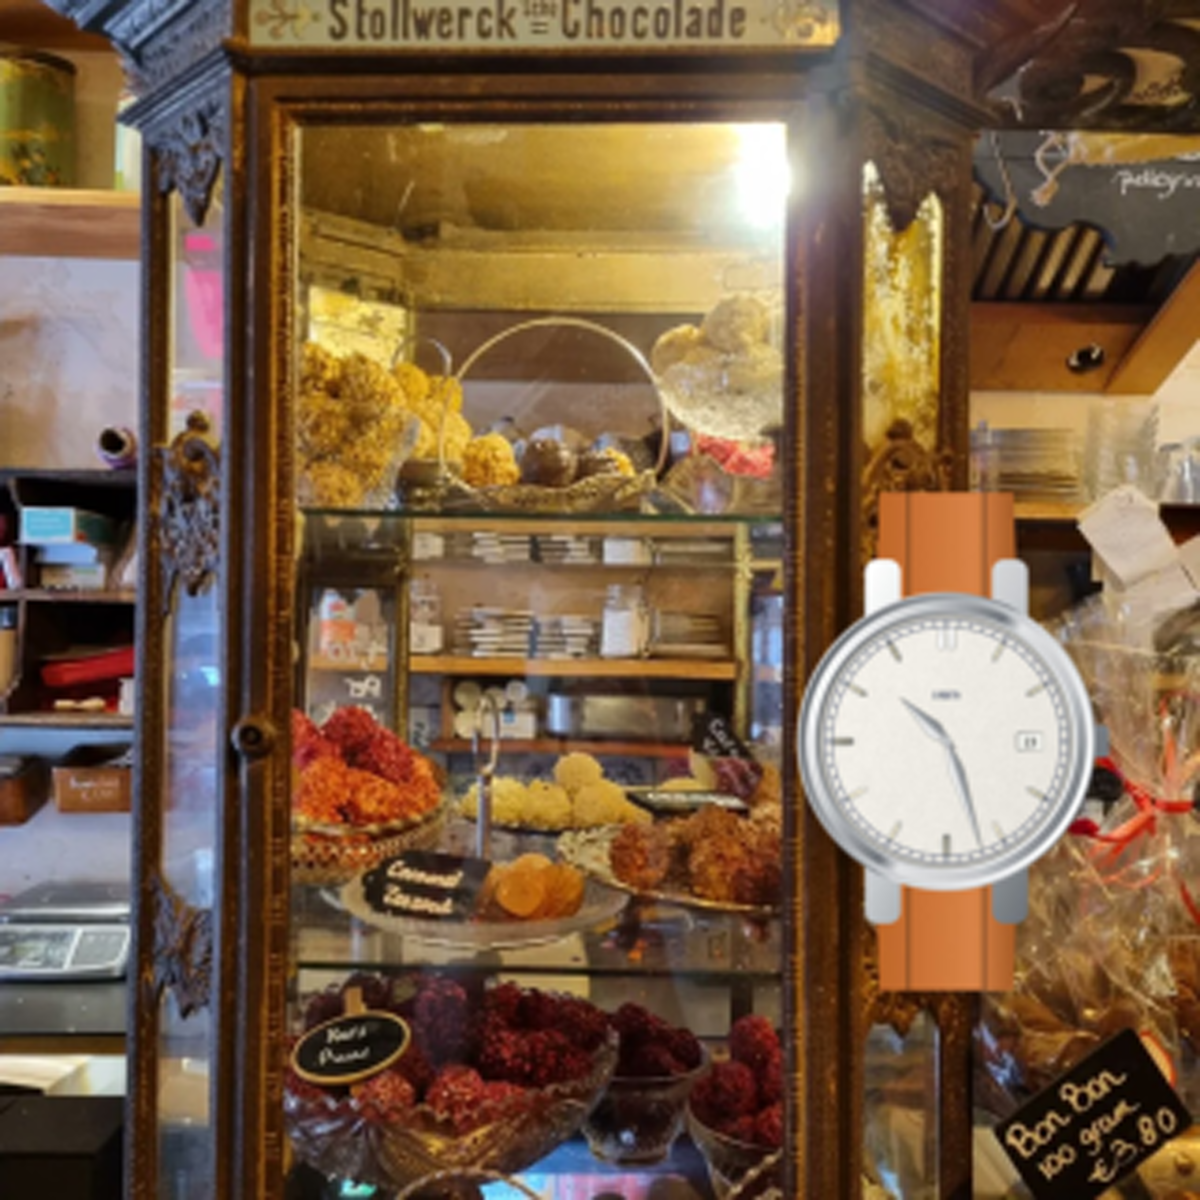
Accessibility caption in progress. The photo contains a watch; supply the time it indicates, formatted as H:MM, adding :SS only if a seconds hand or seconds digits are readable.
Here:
10:27
